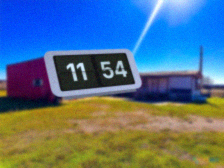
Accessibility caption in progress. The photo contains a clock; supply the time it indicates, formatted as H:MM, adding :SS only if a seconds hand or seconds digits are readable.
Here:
11:54
